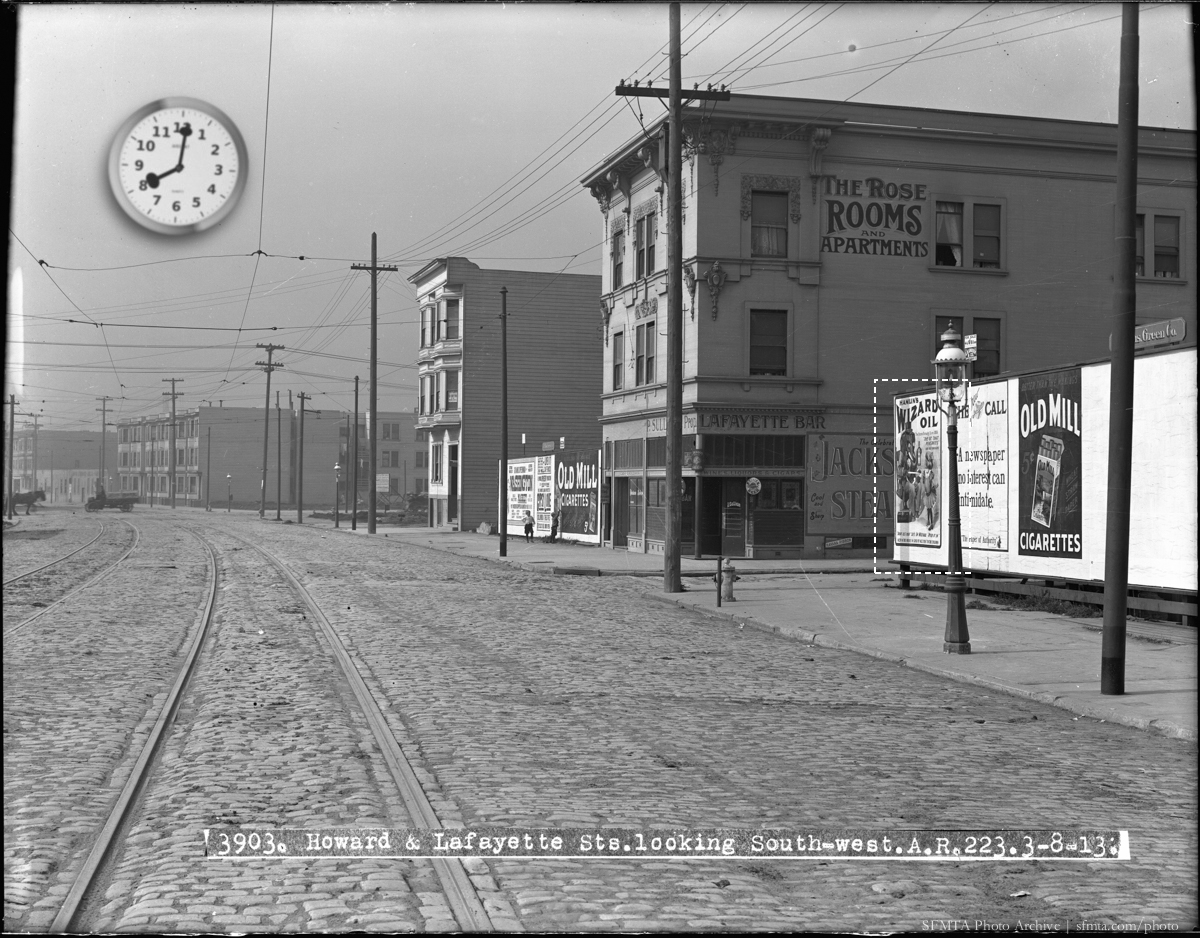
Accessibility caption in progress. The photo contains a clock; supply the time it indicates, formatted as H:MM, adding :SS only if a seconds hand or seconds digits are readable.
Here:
8:01
